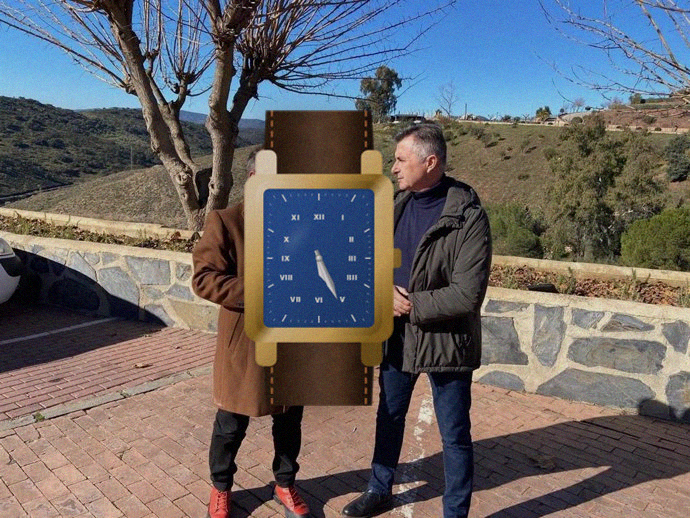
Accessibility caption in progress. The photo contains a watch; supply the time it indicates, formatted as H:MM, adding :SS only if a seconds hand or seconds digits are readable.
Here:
5:26
